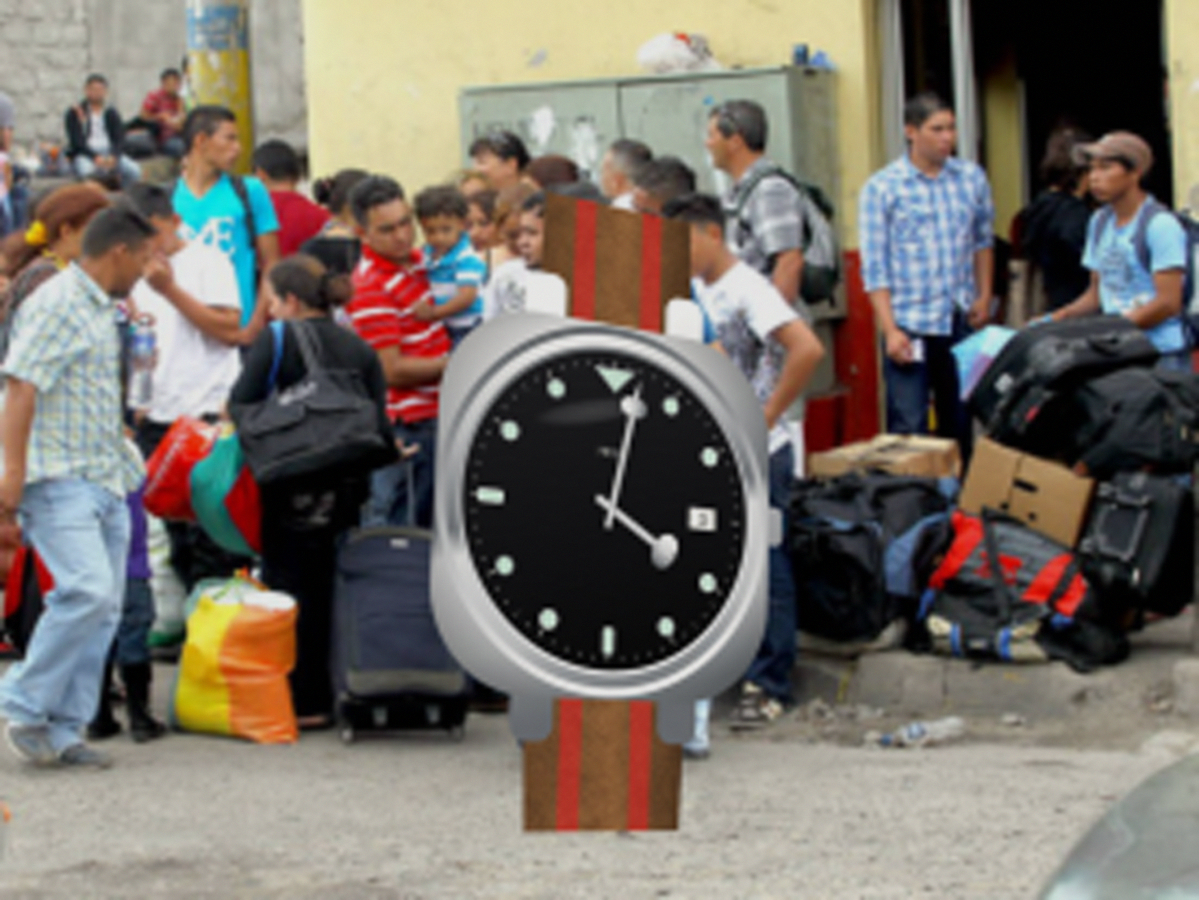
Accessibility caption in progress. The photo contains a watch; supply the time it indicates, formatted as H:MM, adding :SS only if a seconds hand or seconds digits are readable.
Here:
4:02
